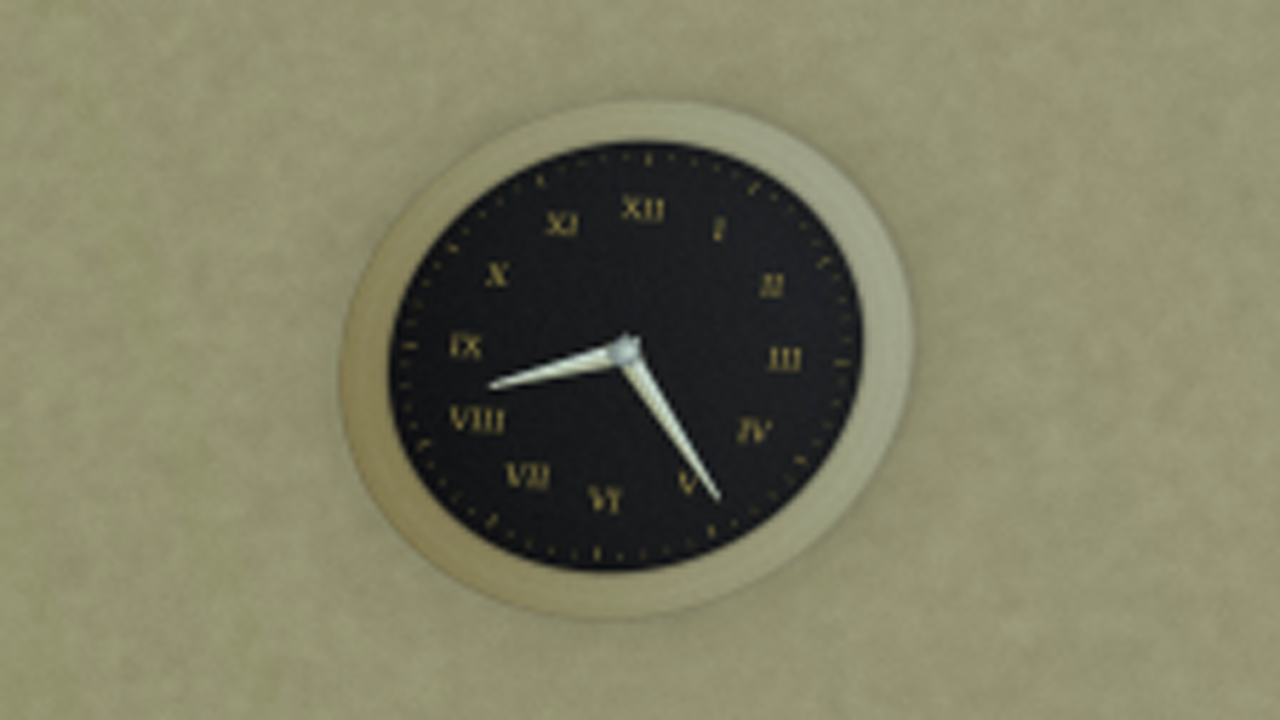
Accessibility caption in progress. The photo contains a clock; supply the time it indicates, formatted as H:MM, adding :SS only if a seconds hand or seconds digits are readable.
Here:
8:24
